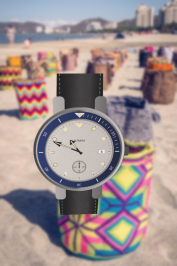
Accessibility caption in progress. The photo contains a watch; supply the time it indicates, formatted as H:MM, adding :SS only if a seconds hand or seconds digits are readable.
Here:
10:49
